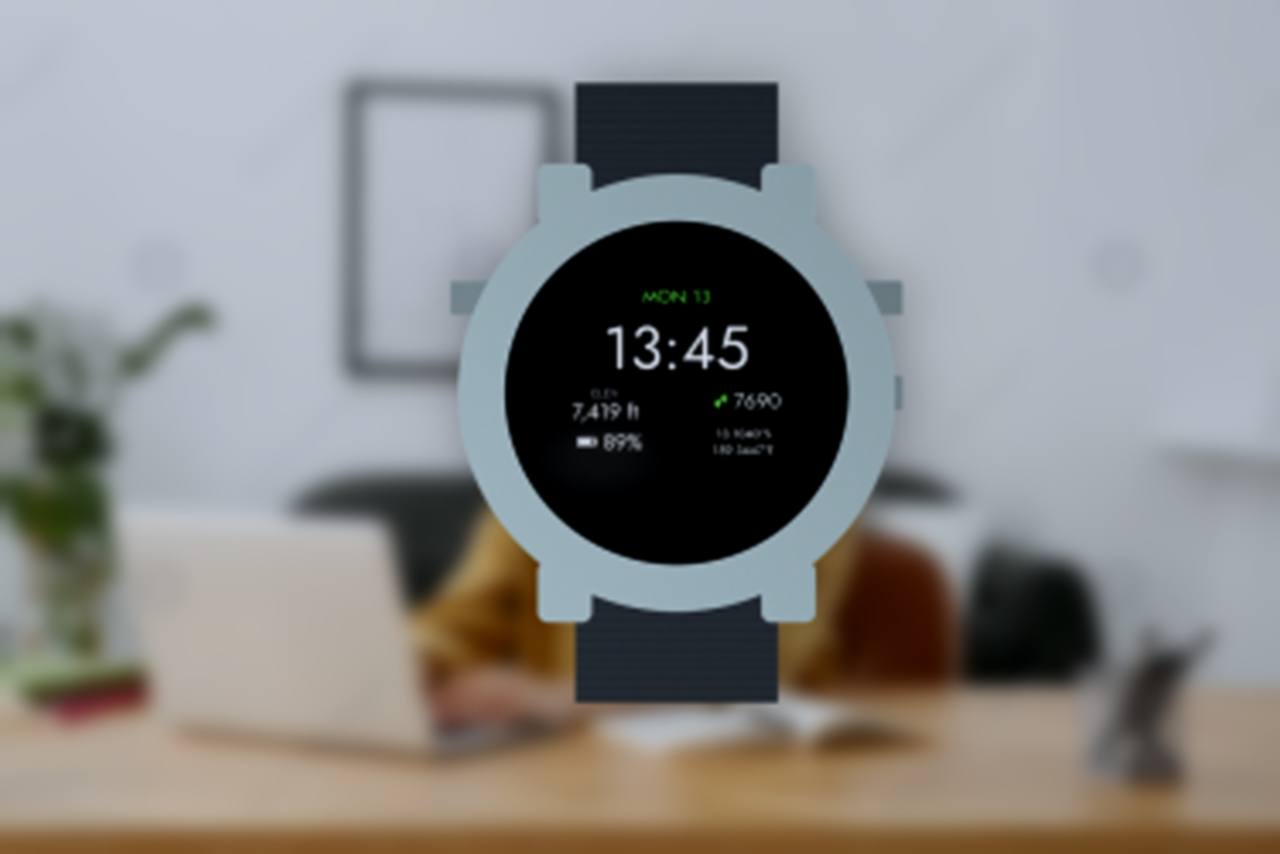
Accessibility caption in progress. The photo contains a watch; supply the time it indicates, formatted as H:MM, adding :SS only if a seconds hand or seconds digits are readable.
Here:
13:45
